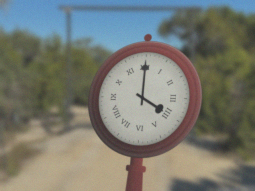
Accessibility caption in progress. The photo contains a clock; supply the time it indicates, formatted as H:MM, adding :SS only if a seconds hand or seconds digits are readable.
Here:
4:00
